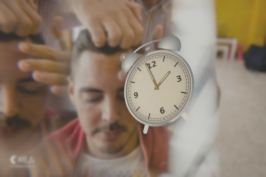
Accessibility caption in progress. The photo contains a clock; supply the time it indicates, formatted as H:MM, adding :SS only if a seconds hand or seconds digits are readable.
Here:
1:58
